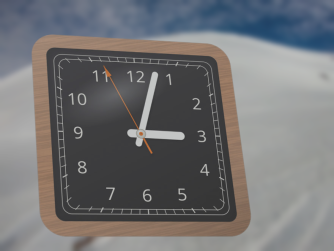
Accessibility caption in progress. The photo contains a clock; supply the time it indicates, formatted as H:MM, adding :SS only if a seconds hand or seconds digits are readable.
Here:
3:02:56
